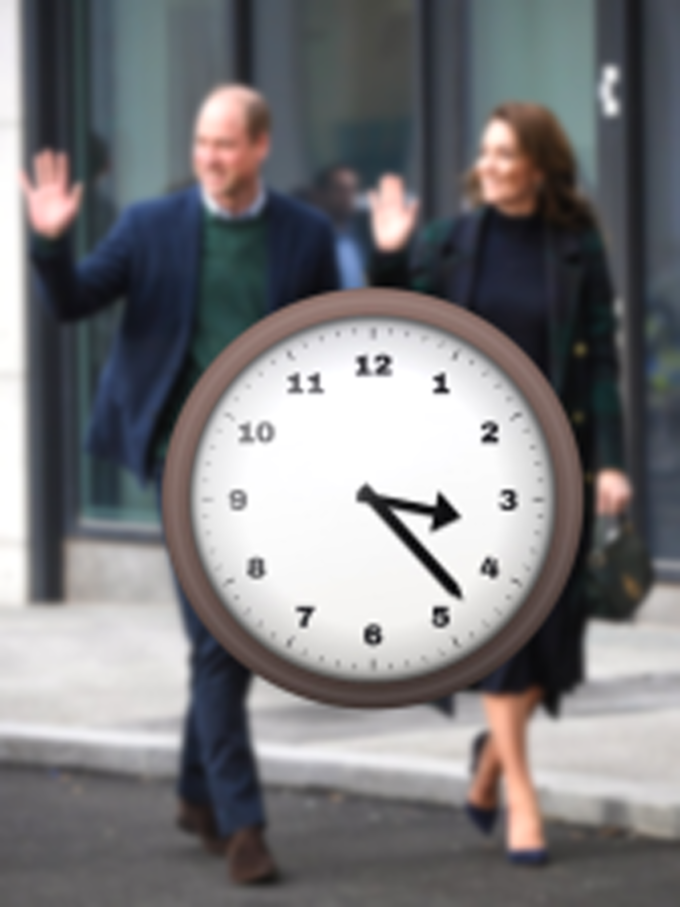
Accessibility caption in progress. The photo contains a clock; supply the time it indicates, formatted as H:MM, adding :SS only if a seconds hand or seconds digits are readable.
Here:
3:23
